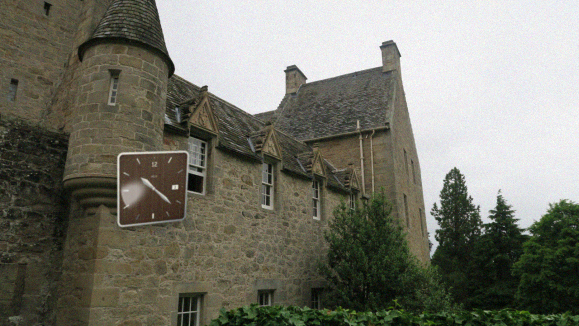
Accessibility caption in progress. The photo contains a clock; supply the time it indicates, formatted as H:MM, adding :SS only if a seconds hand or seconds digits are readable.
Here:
10:22
